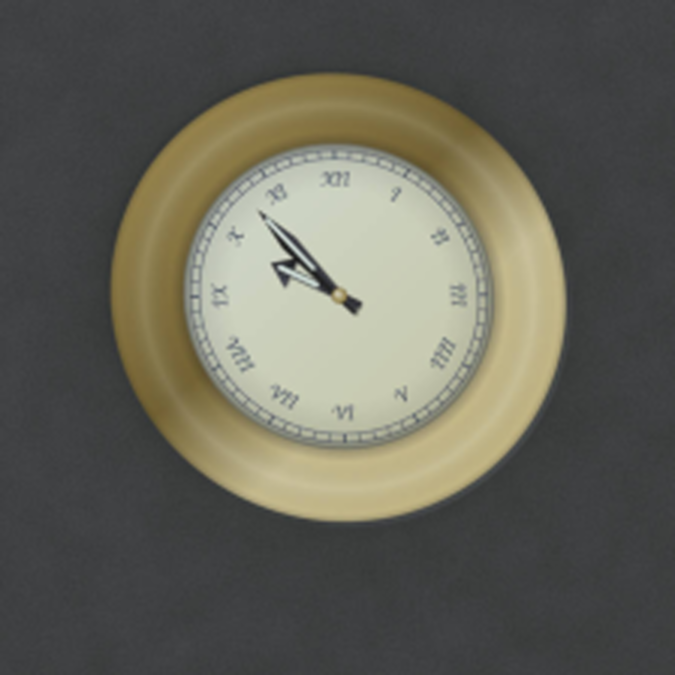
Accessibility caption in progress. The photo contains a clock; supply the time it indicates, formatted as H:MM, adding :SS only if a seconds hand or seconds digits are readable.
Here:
9:53
